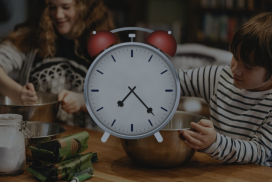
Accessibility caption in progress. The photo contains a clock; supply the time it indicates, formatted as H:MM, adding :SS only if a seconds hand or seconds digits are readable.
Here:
7:23
